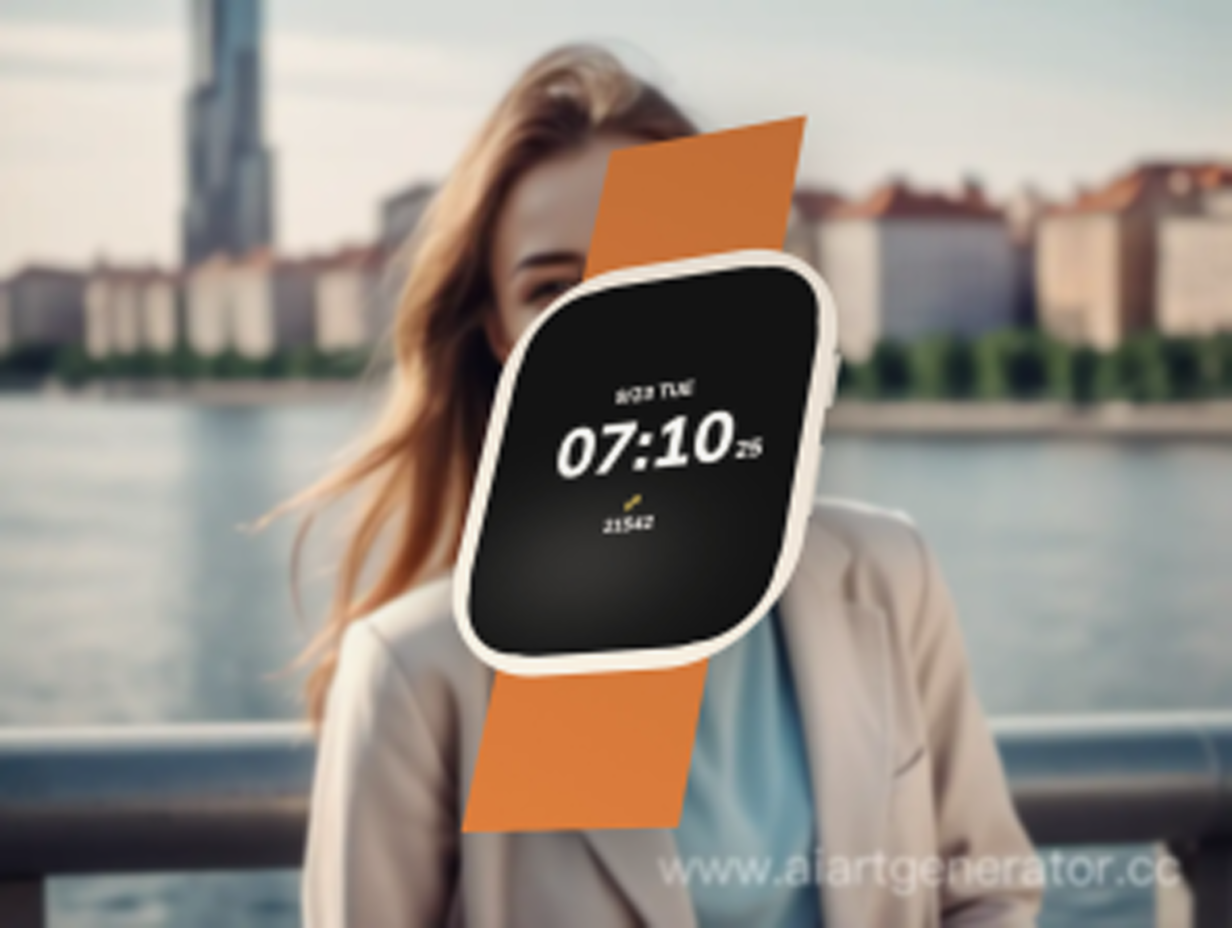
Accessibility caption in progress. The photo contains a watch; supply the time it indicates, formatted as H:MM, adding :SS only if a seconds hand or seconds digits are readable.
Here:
7:10
